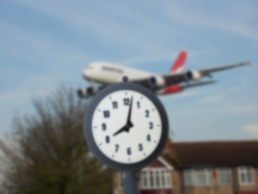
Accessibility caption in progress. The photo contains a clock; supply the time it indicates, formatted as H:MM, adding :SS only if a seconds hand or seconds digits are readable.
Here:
8:02
